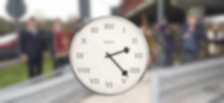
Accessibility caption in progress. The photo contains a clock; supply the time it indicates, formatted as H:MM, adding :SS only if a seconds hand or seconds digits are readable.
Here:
2:23
